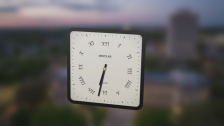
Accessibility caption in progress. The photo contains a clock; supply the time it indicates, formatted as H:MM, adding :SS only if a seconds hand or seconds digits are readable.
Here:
6:32
